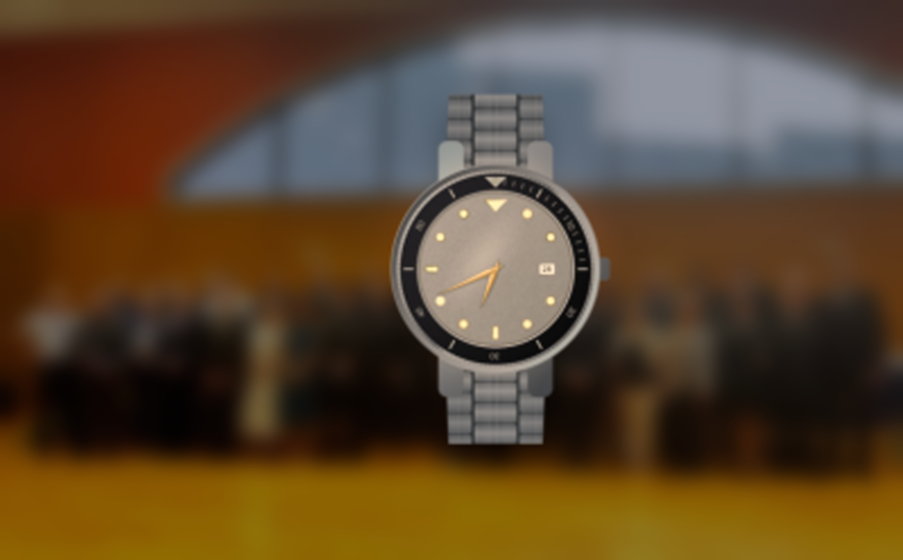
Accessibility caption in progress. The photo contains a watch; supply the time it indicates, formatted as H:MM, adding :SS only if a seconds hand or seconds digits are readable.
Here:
6:41
